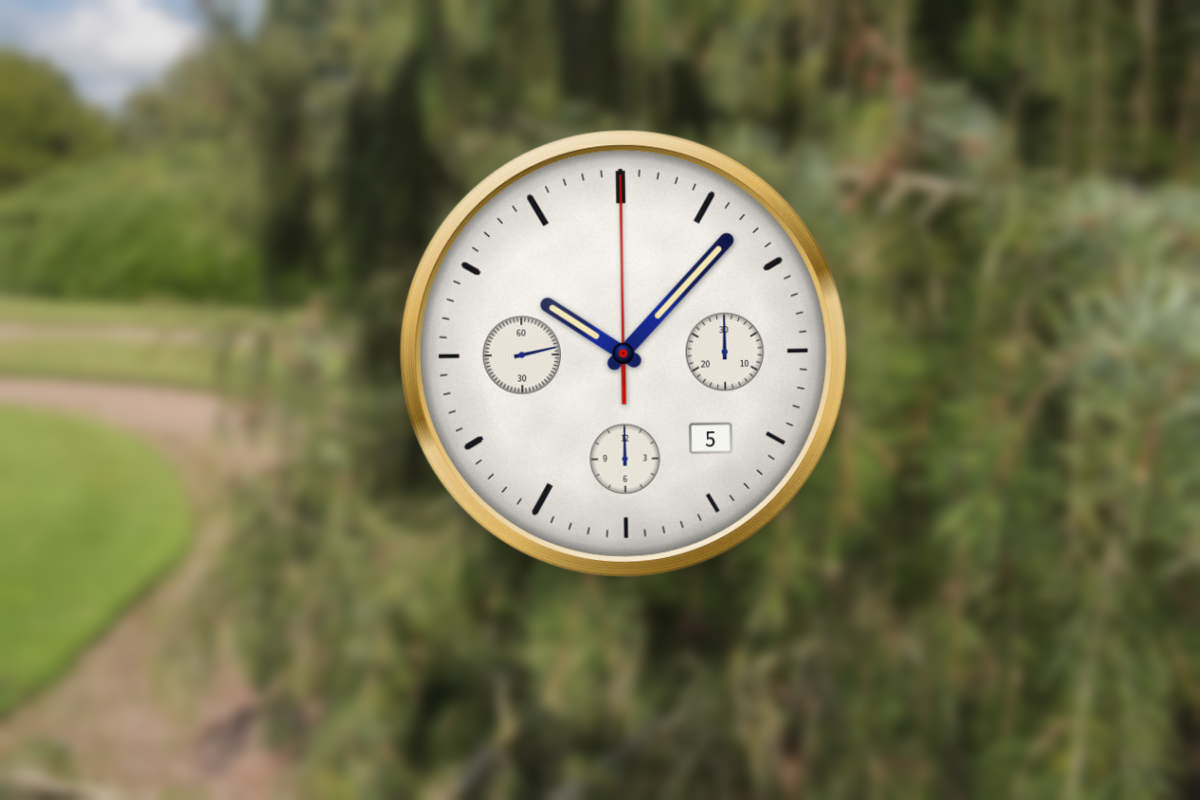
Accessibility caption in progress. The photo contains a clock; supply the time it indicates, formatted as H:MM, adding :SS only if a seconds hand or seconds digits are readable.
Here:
10:07:13
